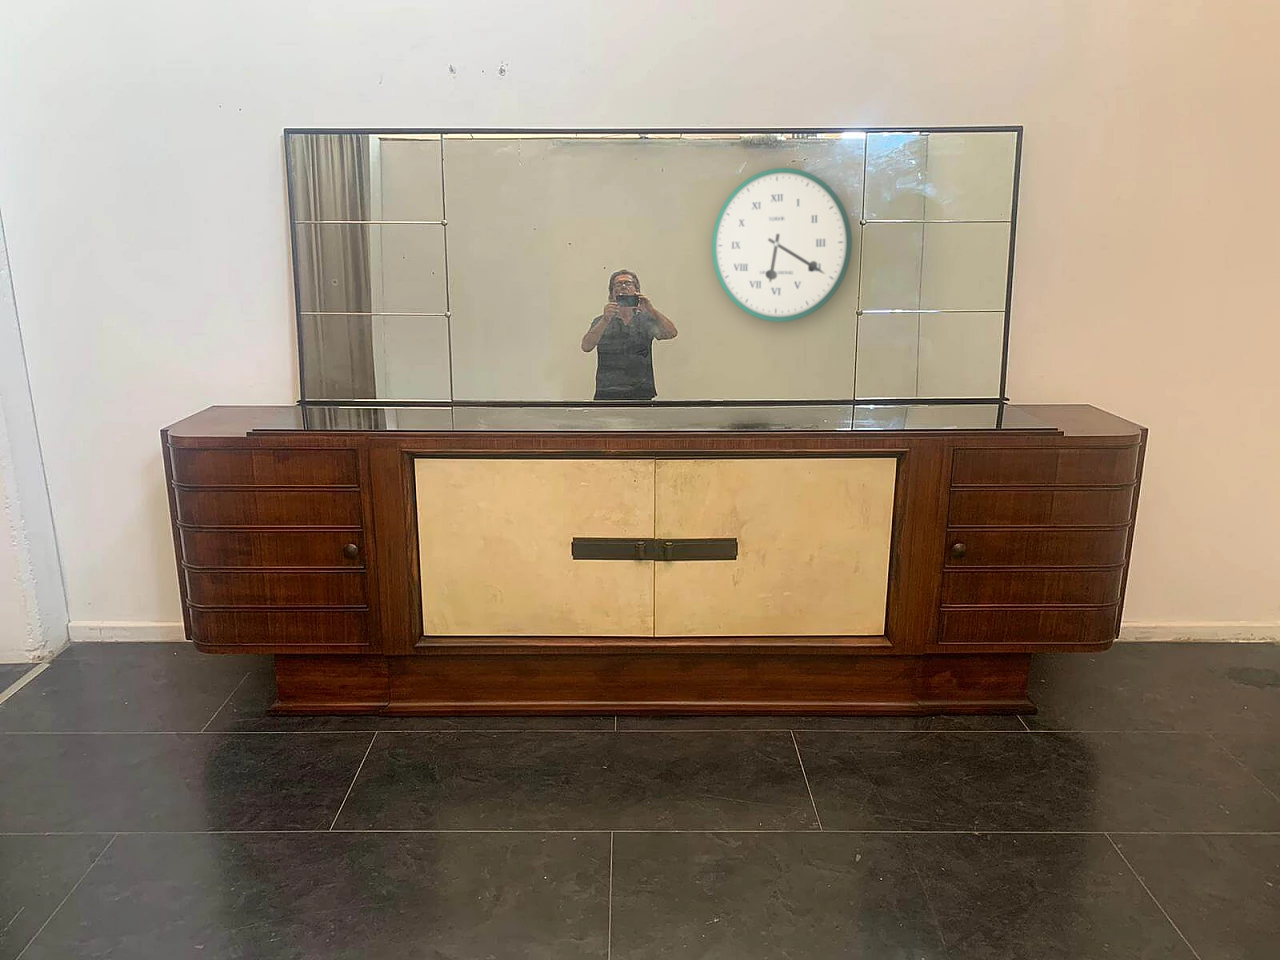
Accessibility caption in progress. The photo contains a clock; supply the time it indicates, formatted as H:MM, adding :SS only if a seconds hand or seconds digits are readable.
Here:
6:20
